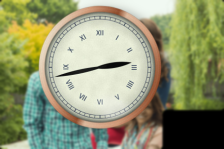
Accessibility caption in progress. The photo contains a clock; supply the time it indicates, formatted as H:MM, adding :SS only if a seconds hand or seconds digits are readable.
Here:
2:43
